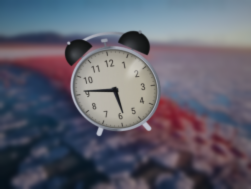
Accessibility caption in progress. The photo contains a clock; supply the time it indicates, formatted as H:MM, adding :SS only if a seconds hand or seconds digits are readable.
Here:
5:46
